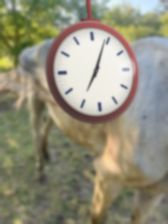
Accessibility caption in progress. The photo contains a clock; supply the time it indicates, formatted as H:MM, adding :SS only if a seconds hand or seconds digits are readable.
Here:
7:04
